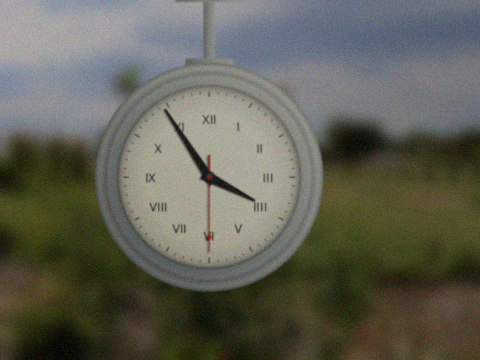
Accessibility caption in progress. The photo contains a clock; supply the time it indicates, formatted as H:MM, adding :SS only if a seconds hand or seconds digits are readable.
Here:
3:54:30
